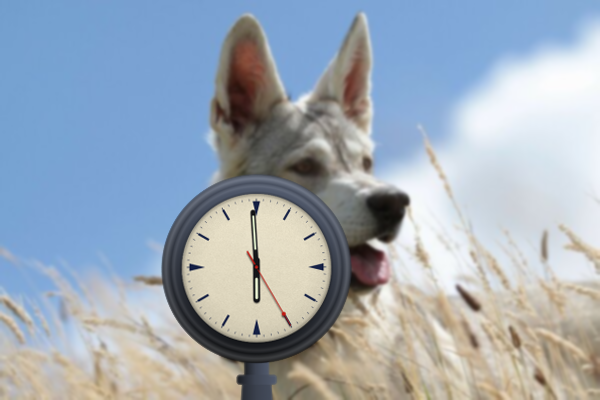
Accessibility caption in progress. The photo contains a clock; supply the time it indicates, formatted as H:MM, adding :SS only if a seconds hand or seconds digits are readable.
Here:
5:59:25
